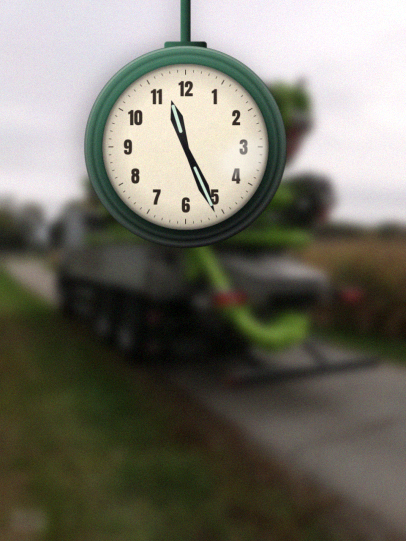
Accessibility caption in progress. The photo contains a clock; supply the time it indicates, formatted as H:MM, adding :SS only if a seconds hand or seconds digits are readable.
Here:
11:26
